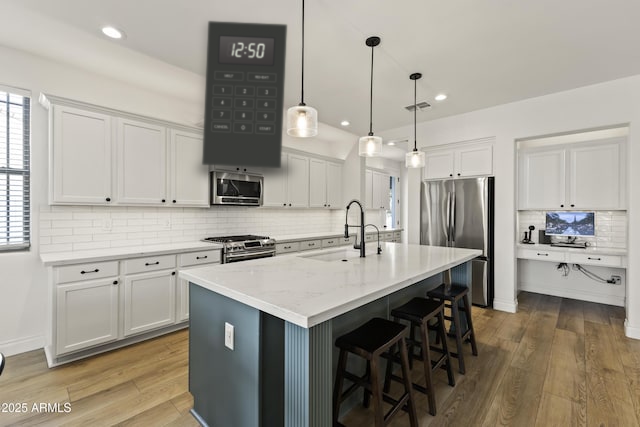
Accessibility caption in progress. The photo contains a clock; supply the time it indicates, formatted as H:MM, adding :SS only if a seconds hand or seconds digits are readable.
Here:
12:50
